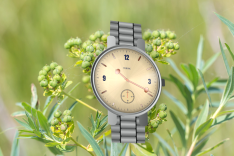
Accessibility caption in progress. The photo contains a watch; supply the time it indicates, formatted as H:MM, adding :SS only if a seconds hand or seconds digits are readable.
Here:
10:19
